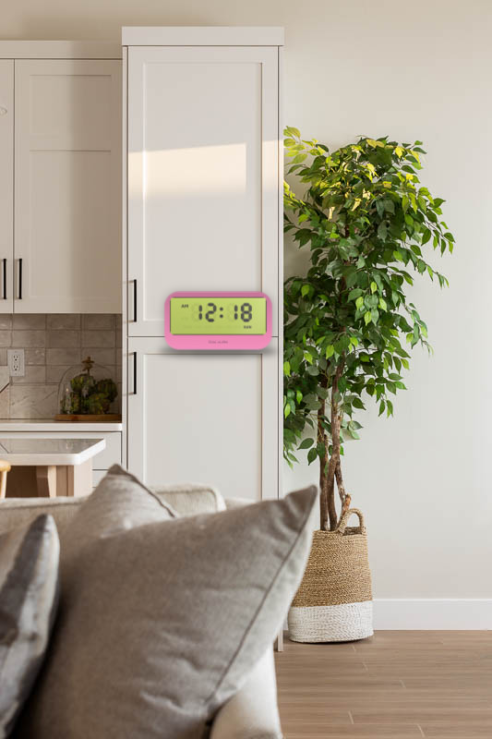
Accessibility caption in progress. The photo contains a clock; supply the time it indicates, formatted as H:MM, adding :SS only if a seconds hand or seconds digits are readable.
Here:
12:18
